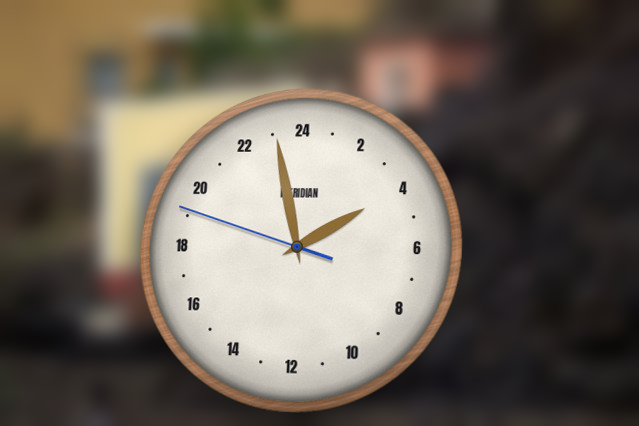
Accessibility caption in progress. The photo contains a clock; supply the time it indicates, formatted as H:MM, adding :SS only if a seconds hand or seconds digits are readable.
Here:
3:57:48
